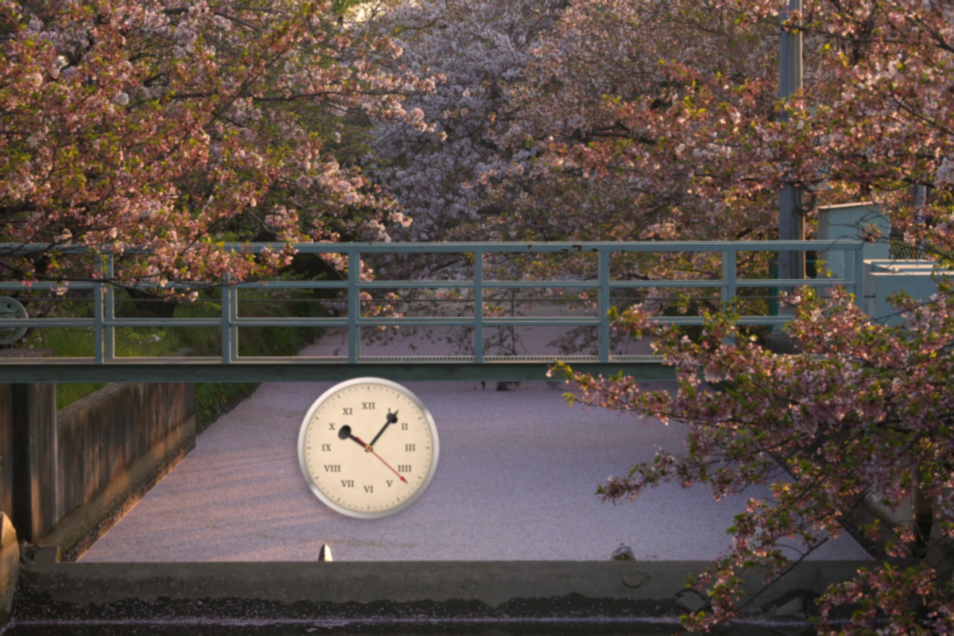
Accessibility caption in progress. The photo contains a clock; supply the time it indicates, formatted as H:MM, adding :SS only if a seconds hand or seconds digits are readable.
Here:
10:06:22
